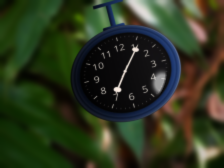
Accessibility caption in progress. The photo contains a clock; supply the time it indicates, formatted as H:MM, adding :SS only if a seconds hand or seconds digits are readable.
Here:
7:06
